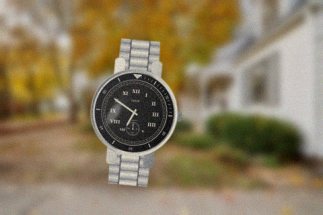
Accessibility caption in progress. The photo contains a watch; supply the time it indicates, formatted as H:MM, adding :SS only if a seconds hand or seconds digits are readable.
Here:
6:50
